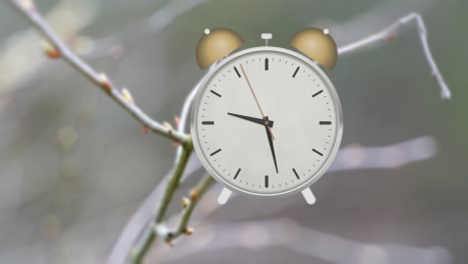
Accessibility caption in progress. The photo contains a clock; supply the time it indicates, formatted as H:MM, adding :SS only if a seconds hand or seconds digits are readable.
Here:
9:27:56
